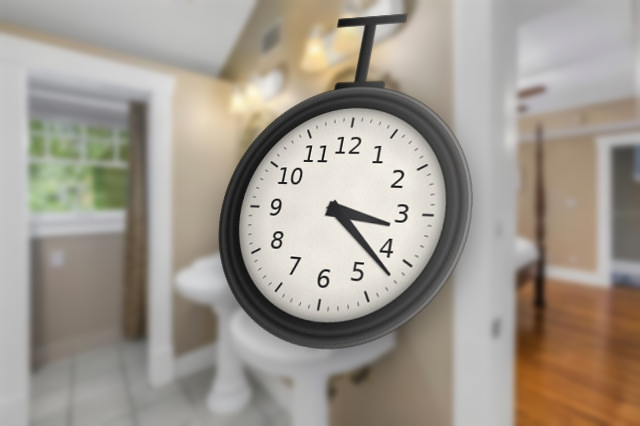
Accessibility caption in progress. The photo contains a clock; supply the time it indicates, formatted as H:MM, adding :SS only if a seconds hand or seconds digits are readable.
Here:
3:22
